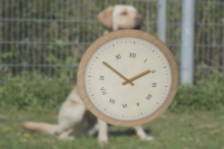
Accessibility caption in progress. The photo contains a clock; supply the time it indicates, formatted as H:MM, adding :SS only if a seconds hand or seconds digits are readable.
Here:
1:50
